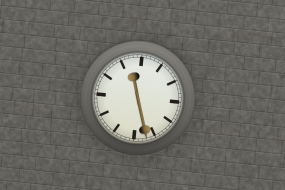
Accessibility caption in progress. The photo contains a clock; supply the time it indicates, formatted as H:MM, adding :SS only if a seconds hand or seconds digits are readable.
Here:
11:27
